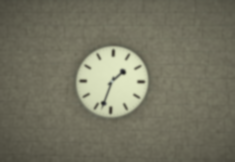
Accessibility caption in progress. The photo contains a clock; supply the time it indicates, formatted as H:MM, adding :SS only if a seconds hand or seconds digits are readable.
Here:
1:33
